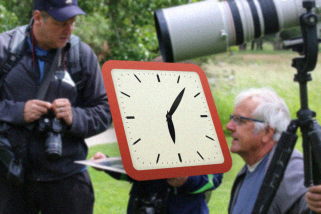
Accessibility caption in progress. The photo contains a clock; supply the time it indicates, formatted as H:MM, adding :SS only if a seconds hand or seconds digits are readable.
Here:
6:07
